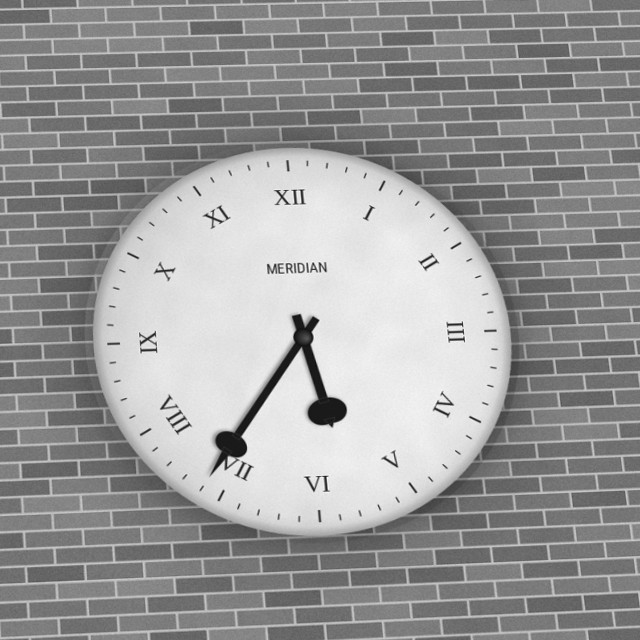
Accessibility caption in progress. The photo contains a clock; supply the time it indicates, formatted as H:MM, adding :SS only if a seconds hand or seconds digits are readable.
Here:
5:36
